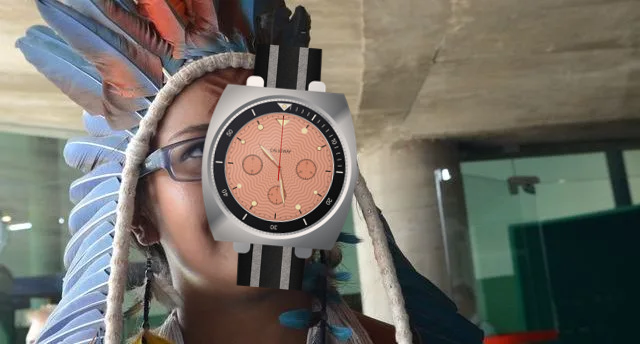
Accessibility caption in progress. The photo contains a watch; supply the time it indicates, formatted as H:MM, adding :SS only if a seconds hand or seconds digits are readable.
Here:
10:28
